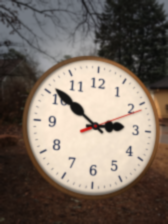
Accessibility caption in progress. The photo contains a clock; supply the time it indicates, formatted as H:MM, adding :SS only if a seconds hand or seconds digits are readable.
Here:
2:51:11
